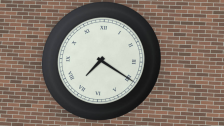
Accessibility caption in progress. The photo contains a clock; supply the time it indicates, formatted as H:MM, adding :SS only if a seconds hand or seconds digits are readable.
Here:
7:20
